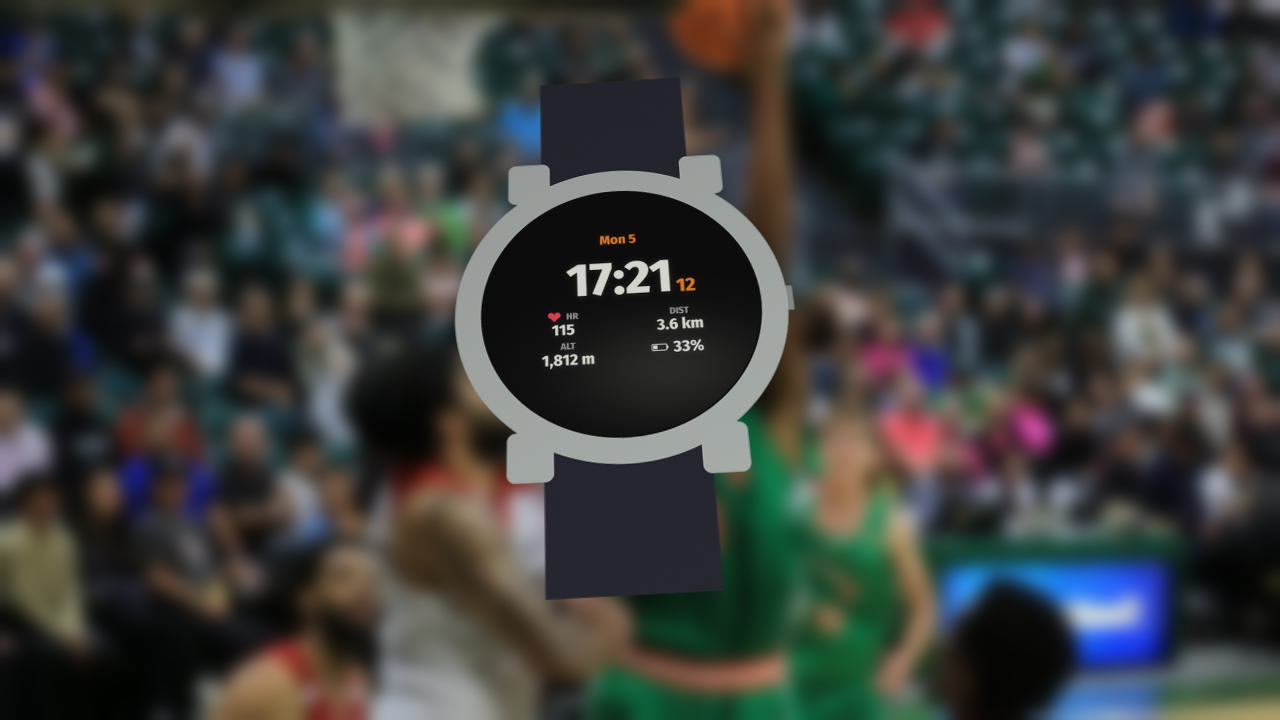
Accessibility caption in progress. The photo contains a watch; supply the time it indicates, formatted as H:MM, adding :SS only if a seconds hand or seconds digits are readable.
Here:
17:21:12
